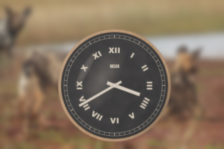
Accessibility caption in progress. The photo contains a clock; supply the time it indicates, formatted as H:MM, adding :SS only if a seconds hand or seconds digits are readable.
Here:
3:40
